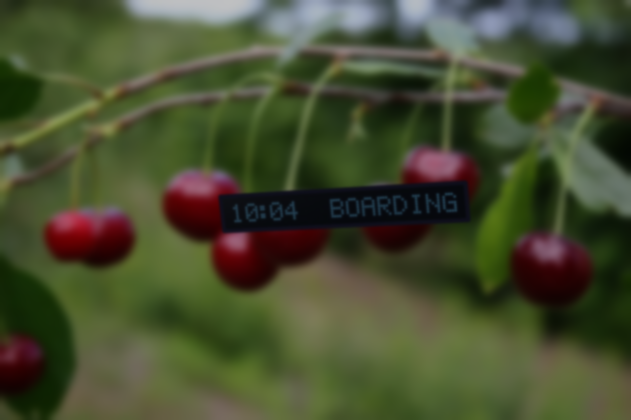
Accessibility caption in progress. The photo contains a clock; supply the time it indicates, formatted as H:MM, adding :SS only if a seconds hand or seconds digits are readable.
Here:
10:04
